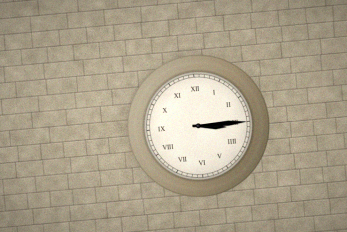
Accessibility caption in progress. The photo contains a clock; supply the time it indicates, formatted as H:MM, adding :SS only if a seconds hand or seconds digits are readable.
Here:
3:15
